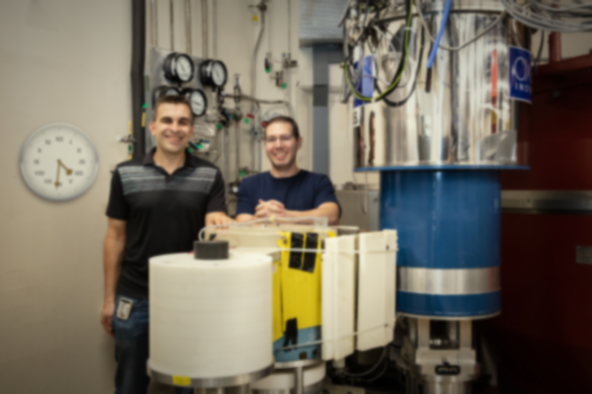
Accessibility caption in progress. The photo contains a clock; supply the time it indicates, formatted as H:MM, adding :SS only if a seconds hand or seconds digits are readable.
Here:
4:31
